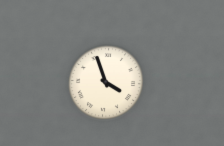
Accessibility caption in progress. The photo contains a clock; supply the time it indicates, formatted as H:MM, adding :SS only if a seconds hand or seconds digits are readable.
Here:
3:56
